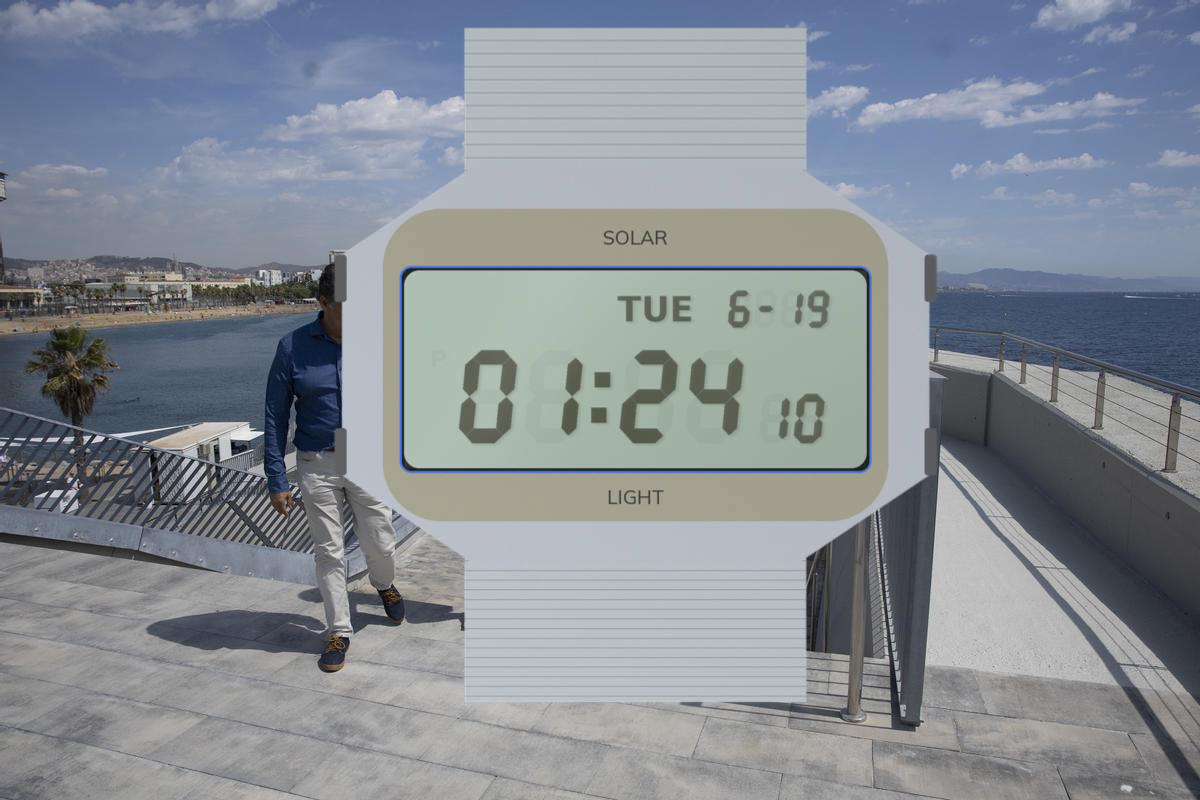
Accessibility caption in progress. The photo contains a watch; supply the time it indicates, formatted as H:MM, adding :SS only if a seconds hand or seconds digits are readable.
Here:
1:24:10
